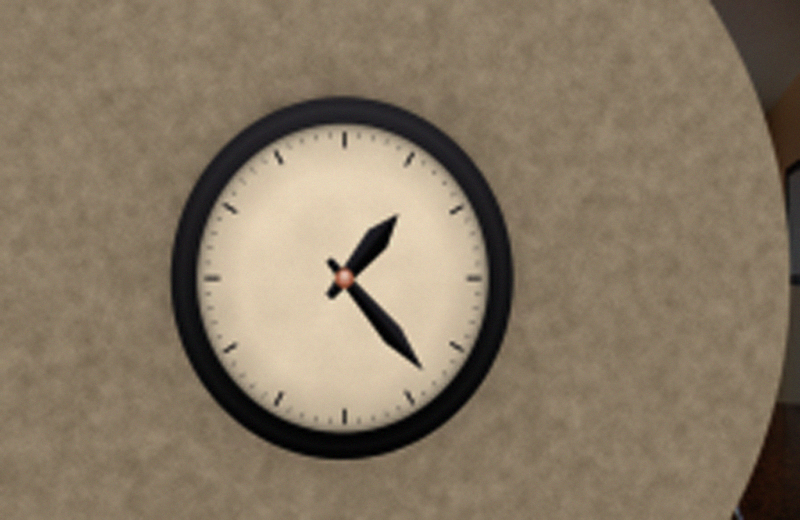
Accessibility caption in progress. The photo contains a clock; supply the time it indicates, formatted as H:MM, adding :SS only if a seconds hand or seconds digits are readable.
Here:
1:23
